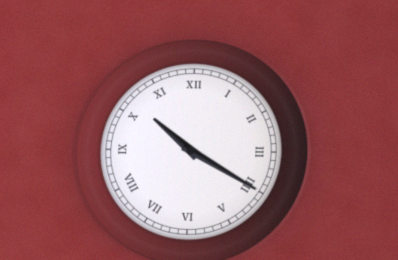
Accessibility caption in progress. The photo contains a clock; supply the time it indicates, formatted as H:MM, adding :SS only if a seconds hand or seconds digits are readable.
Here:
10:20
